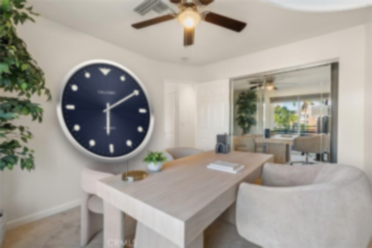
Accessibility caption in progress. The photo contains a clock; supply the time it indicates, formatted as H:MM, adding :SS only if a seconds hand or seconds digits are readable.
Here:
6:10
